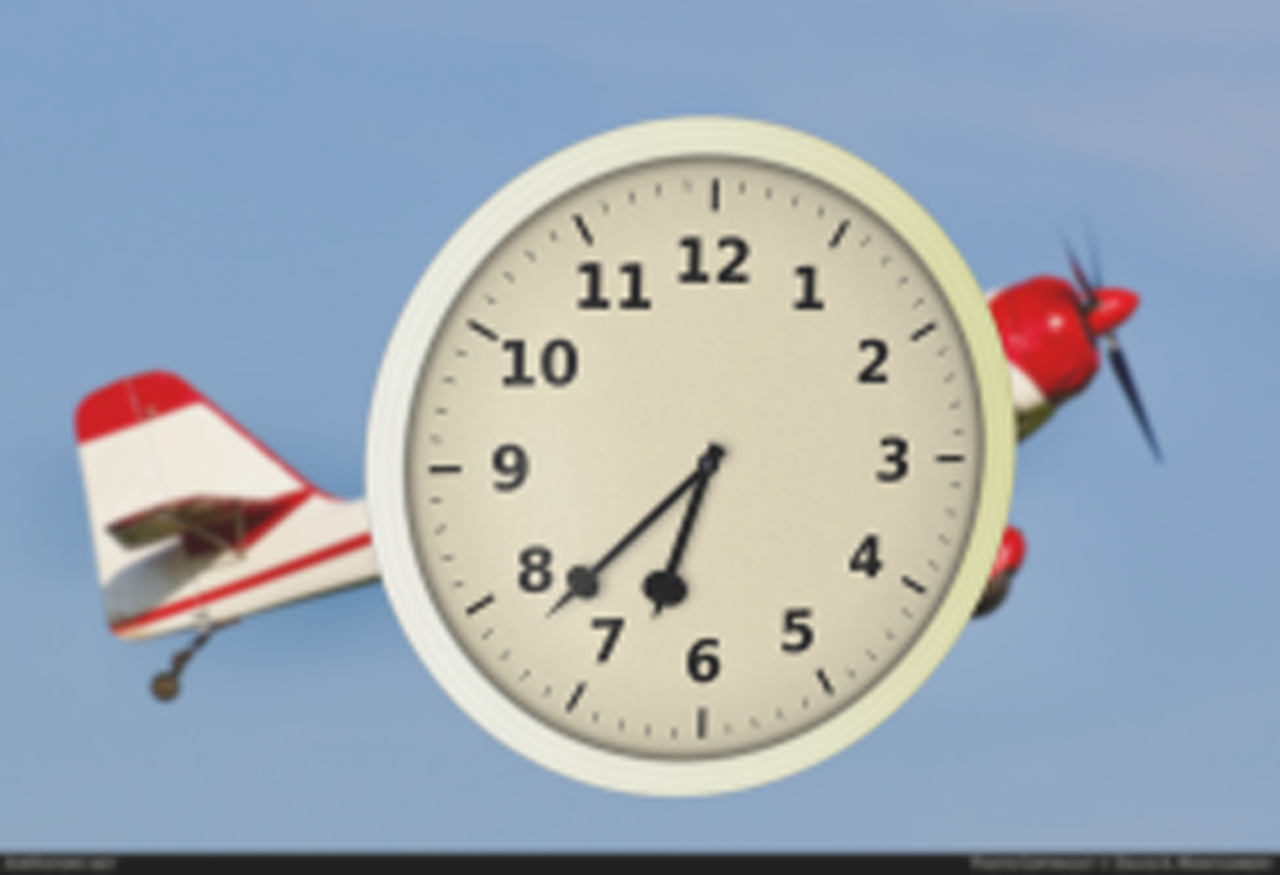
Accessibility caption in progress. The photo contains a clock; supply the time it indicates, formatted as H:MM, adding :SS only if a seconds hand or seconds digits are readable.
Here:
6:38
